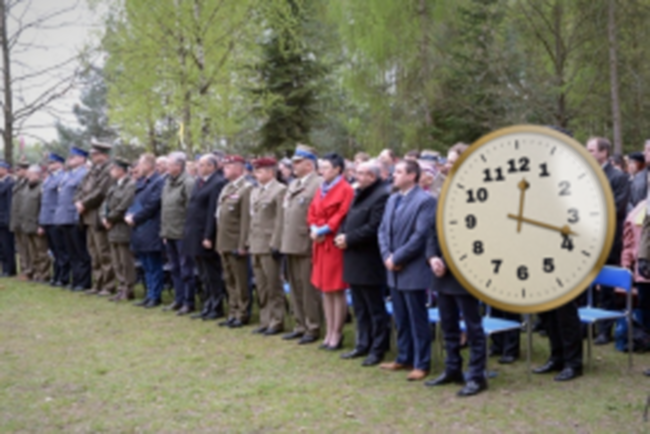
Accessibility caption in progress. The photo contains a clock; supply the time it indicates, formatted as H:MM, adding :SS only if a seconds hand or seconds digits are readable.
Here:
12:18
